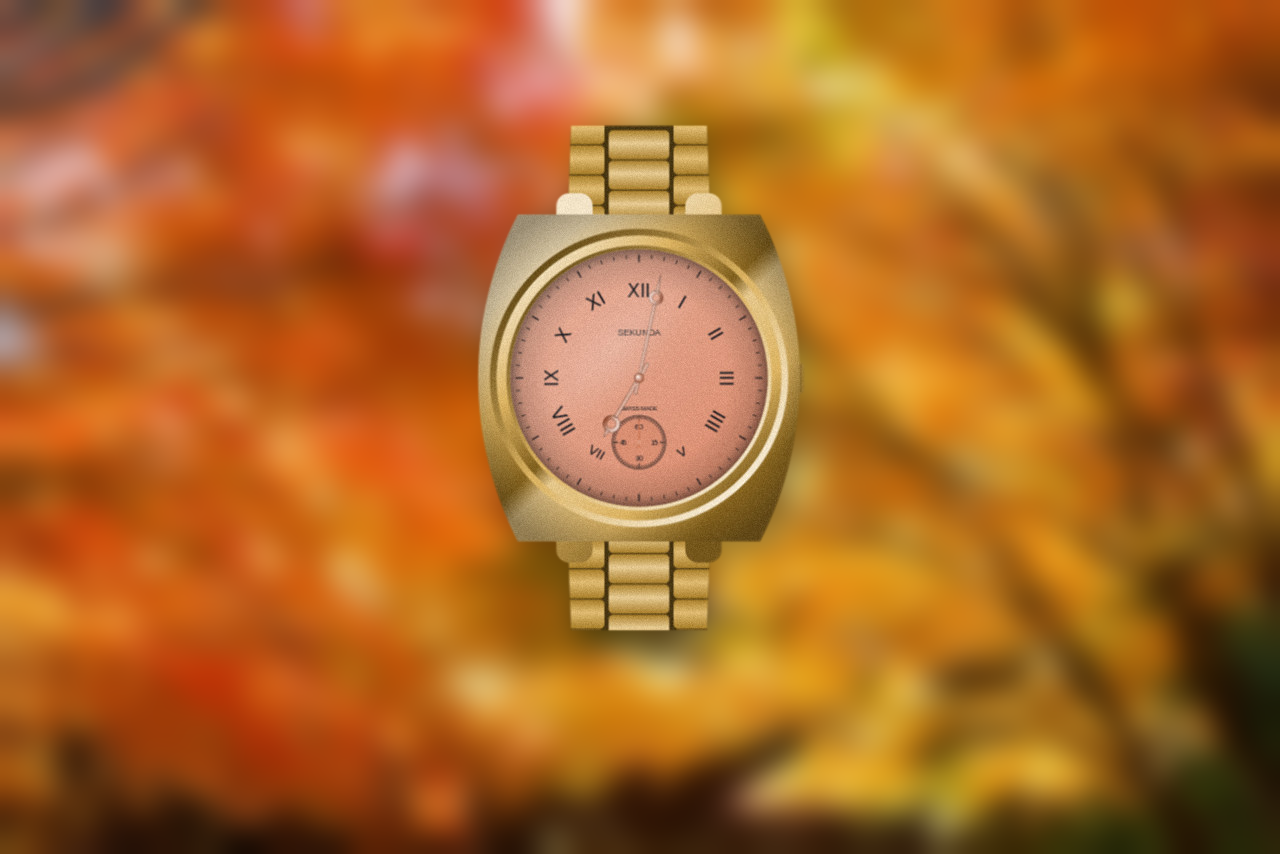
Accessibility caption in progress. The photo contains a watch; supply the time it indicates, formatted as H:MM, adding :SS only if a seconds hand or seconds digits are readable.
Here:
7:02
